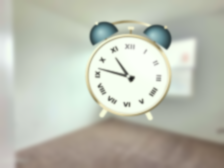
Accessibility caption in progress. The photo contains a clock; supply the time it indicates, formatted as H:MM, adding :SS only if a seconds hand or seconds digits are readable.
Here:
10:47
